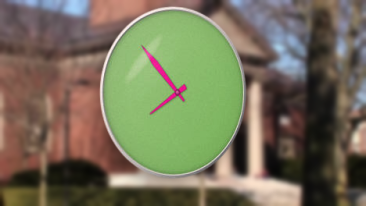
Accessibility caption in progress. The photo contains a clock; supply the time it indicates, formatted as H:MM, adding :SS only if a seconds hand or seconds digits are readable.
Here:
7:53
